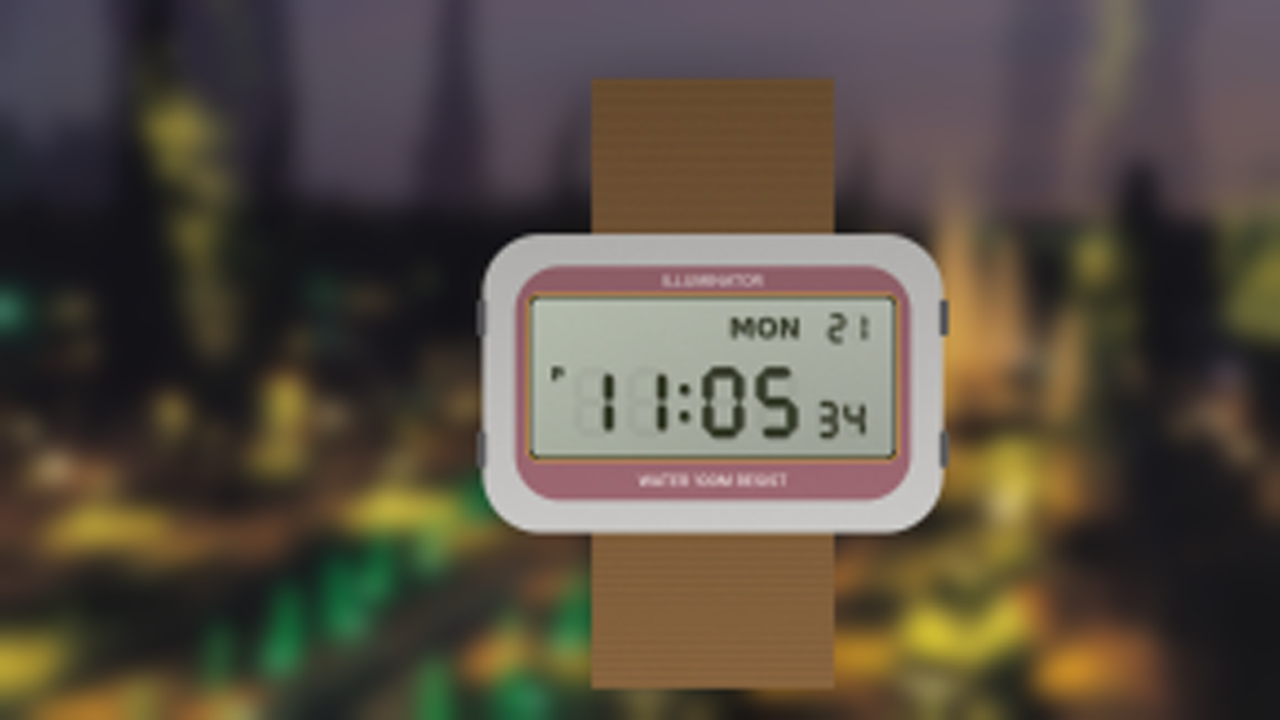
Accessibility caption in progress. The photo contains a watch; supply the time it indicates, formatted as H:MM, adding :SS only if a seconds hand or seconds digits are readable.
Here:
11:05:34
